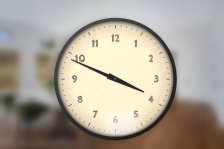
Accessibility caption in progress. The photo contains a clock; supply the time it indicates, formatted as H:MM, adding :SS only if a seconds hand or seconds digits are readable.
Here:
3:49
